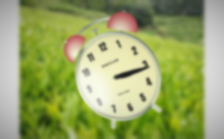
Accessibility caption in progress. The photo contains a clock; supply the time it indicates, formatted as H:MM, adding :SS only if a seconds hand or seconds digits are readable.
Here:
3:16
